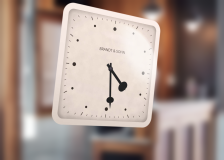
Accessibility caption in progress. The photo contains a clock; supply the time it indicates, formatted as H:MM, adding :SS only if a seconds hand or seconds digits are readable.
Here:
4:29
